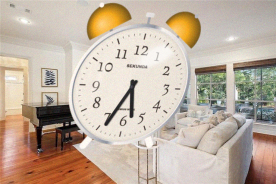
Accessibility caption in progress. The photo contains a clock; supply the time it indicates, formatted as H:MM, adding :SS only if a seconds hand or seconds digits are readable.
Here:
5:34
